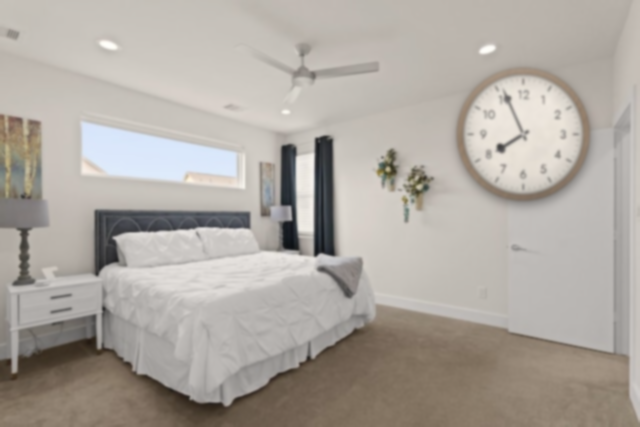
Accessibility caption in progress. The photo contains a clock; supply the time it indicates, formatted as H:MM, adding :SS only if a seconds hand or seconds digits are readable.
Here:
7:56
